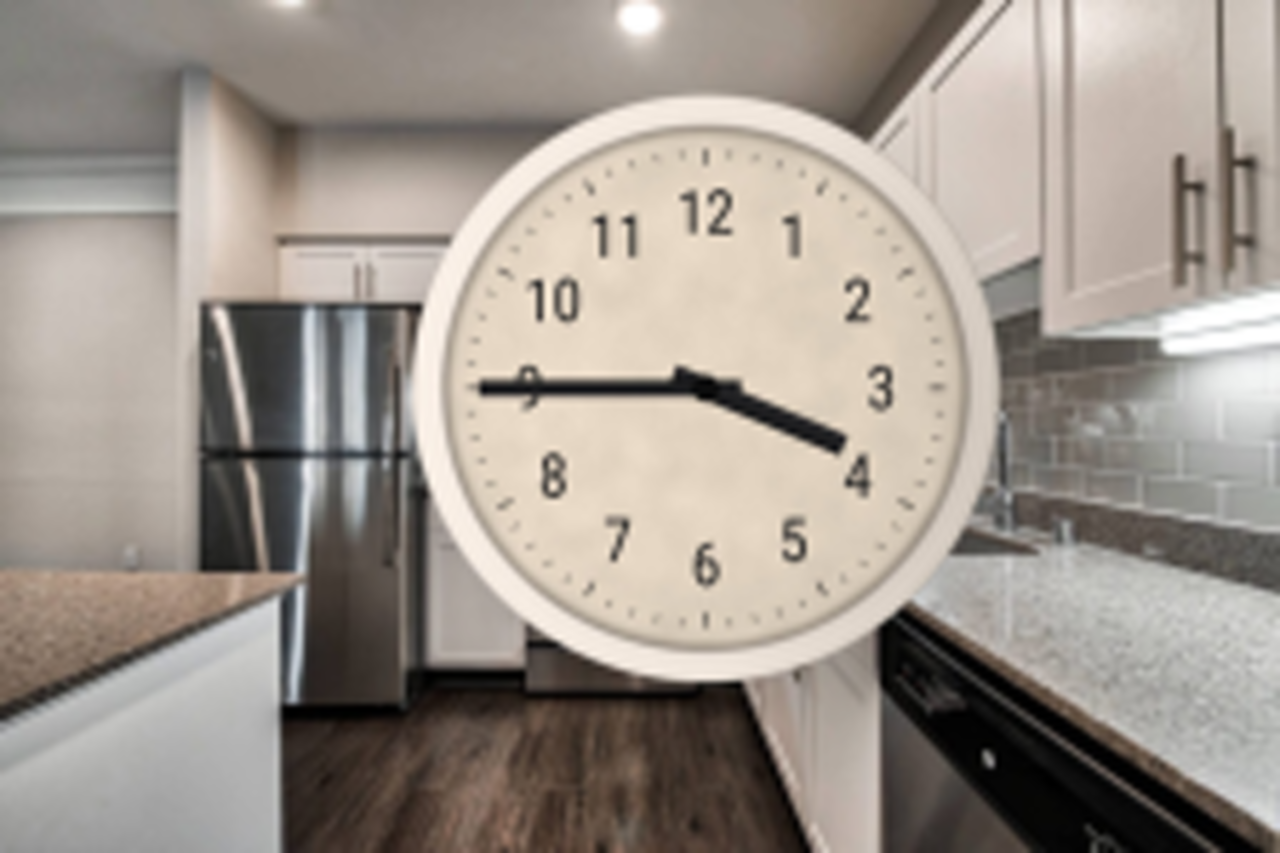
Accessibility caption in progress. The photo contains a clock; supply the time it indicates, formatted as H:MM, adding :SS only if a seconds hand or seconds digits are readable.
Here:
3:45
